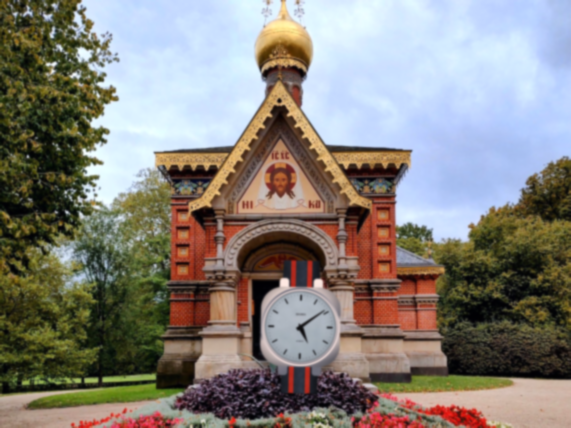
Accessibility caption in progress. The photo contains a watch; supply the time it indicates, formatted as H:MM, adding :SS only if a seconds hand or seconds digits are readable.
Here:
5:09
